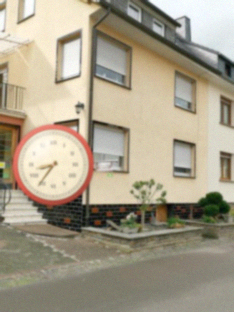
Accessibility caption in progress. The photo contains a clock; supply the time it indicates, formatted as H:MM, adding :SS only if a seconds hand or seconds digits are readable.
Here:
8:36
